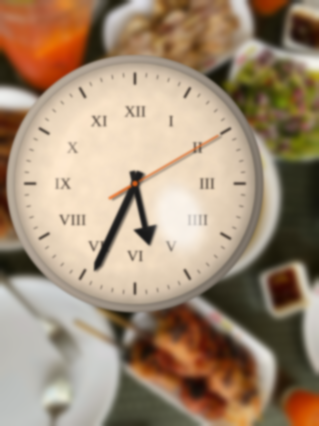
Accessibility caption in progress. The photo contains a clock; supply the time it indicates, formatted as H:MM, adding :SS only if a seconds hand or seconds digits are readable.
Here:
5:34:10
